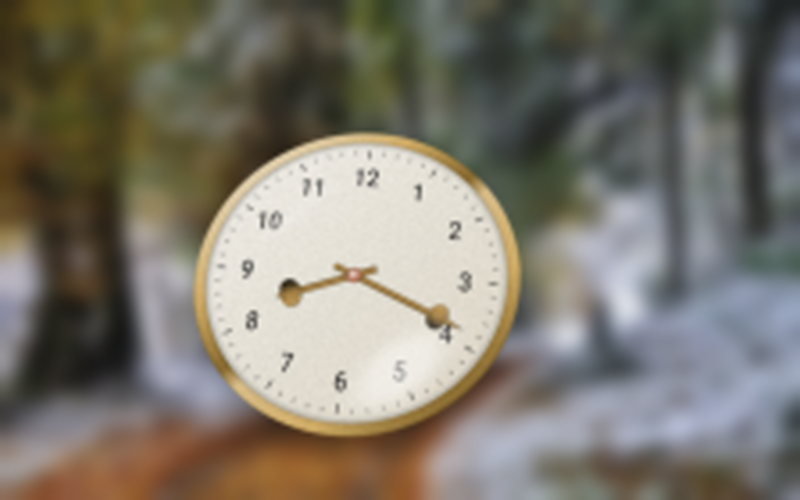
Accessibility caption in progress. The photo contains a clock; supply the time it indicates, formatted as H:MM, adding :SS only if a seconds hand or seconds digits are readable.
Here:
8:19
